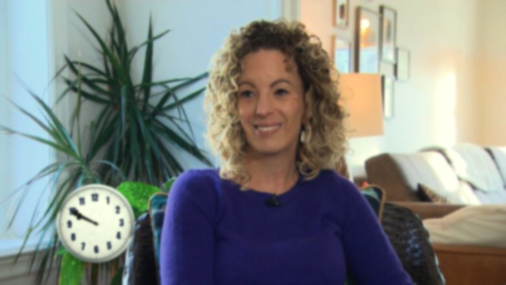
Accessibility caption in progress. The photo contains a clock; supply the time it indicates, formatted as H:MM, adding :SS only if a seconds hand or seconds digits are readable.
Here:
9:50
